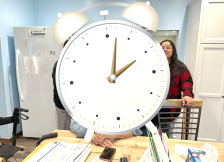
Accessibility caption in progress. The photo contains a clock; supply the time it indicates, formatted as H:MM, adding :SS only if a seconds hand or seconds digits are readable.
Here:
2:02
